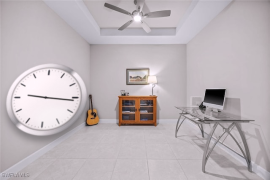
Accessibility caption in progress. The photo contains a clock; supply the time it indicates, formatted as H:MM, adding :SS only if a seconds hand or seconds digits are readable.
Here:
9:16
